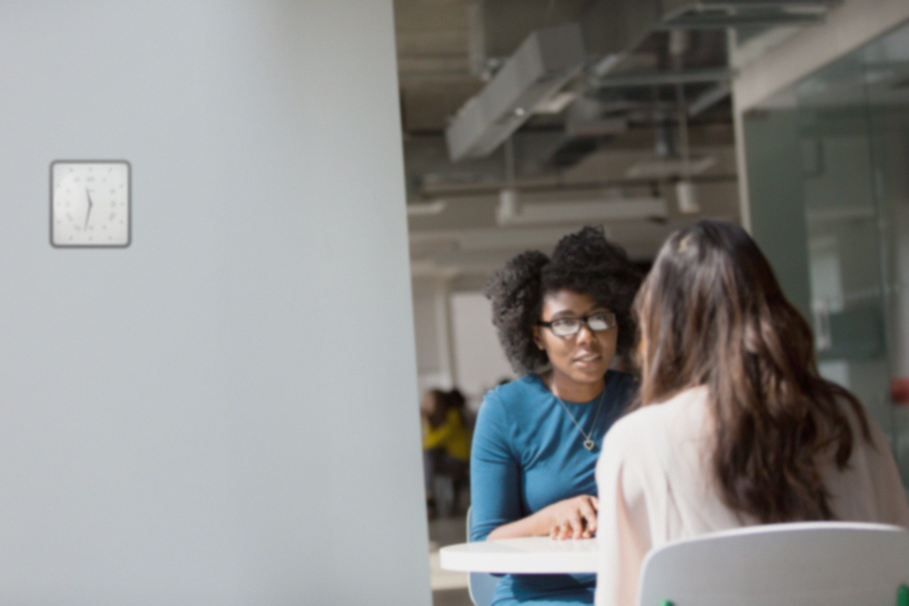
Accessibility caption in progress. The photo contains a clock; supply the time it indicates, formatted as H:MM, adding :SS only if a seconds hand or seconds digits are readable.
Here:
11:32
